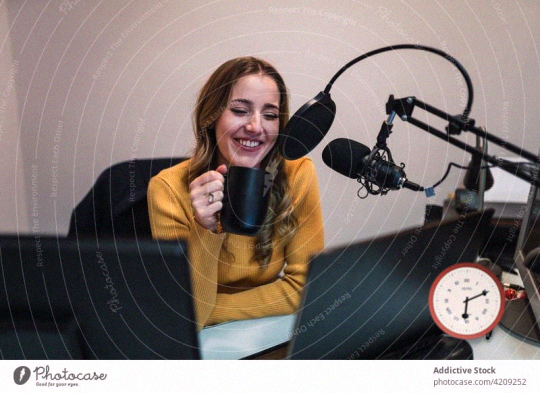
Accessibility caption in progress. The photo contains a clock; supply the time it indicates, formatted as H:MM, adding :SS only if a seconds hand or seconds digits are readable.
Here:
6:11
